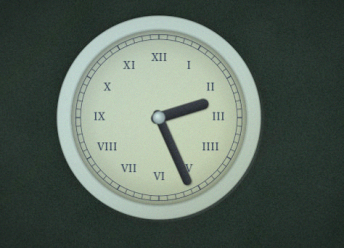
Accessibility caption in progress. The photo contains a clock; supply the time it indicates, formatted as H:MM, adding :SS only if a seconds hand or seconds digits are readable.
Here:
2:26
